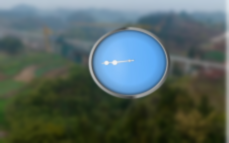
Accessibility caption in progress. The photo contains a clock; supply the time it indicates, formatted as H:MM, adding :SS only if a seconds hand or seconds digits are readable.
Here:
8:44
